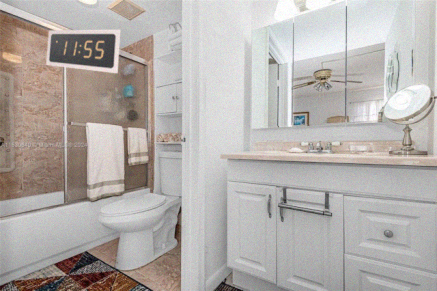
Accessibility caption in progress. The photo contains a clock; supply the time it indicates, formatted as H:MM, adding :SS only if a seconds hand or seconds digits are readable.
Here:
11:55
